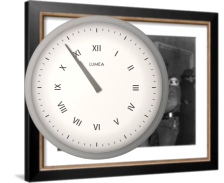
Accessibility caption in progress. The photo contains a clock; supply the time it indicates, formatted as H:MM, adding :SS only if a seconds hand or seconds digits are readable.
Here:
10:54
